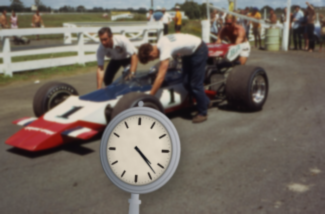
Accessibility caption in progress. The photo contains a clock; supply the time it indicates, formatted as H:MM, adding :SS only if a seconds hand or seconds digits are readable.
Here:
4:23
